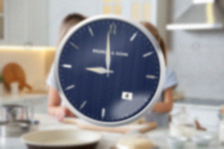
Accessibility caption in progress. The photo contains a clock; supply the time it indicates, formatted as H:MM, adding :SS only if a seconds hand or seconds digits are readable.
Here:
8:59
